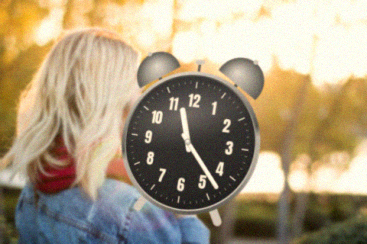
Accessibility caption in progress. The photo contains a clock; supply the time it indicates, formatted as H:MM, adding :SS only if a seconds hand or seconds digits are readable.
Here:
11:23
